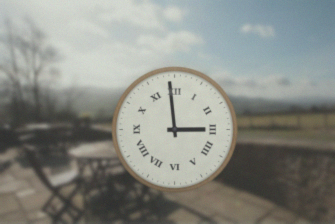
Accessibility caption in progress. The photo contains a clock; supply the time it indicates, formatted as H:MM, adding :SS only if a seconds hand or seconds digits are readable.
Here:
2:59
